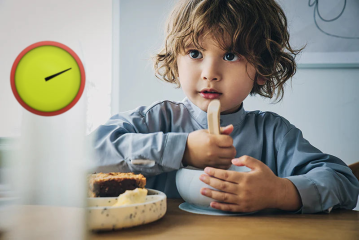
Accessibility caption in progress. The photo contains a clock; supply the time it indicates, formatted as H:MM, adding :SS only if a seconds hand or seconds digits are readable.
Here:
2:11
